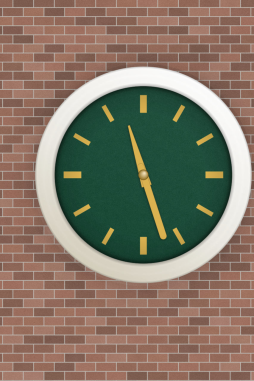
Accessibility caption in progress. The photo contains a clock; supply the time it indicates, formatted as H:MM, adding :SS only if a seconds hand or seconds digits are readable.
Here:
11:27
